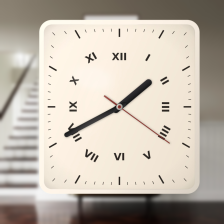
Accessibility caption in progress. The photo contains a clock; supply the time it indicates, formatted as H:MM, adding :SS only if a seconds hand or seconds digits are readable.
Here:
1:40:21
